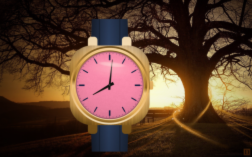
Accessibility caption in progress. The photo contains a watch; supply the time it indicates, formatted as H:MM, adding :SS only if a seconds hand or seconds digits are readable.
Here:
8:01
